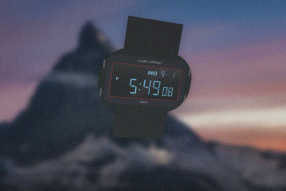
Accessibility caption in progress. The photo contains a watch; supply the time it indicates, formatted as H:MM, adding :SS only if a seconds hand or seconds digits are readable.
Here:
5:49:08
